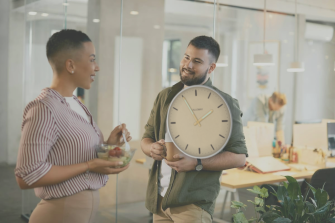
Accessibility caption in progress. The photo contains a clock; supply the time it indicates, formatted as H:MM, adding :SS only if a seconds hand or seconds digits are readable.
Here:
1:55
